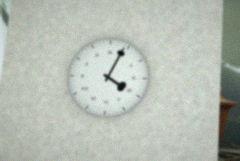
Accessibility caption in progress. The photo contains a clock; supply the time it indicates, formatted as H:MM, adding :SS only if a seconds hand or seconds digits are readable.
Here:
4:04
